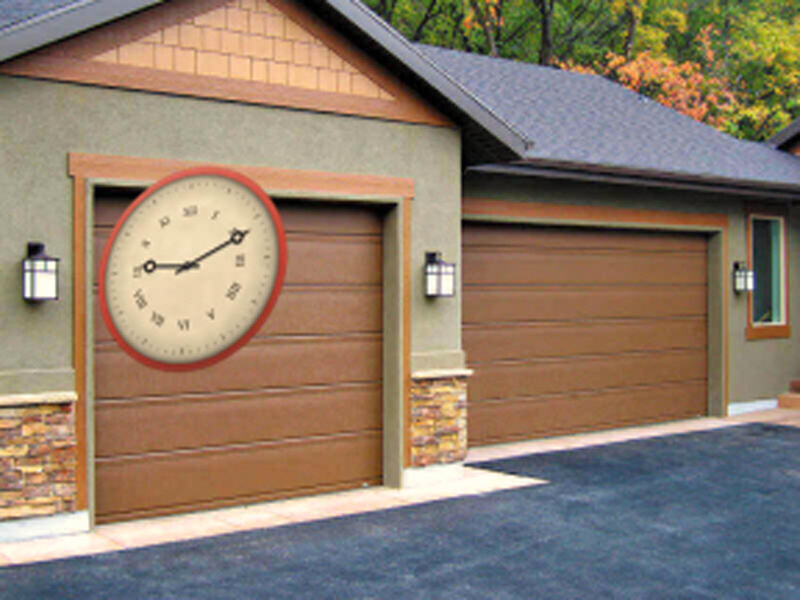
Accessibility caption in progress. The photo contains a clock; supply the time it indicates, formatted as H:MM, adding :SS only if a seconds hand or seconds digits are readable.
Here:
9:11
